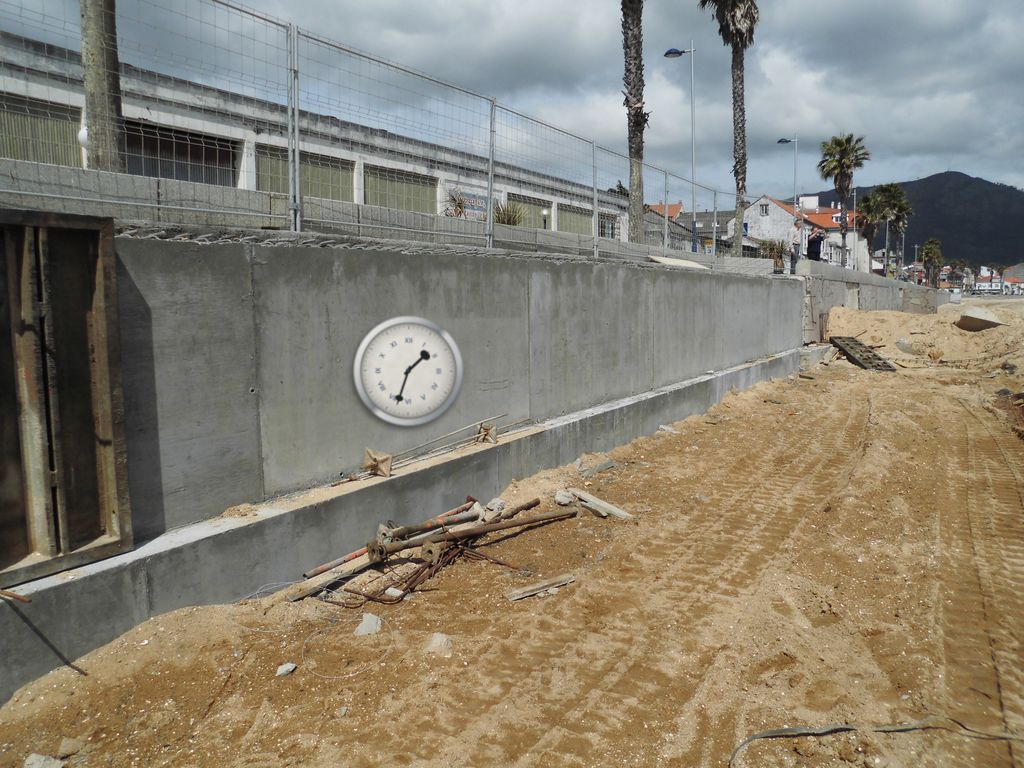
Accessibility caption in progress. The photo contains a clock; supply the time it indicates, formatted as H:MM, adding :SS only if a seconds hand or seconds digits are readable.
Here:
1:33
